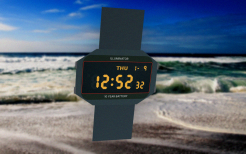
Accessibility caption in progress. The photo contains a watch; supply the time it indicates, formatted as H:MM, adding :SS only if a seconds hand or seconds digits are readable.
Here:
12:52:32
